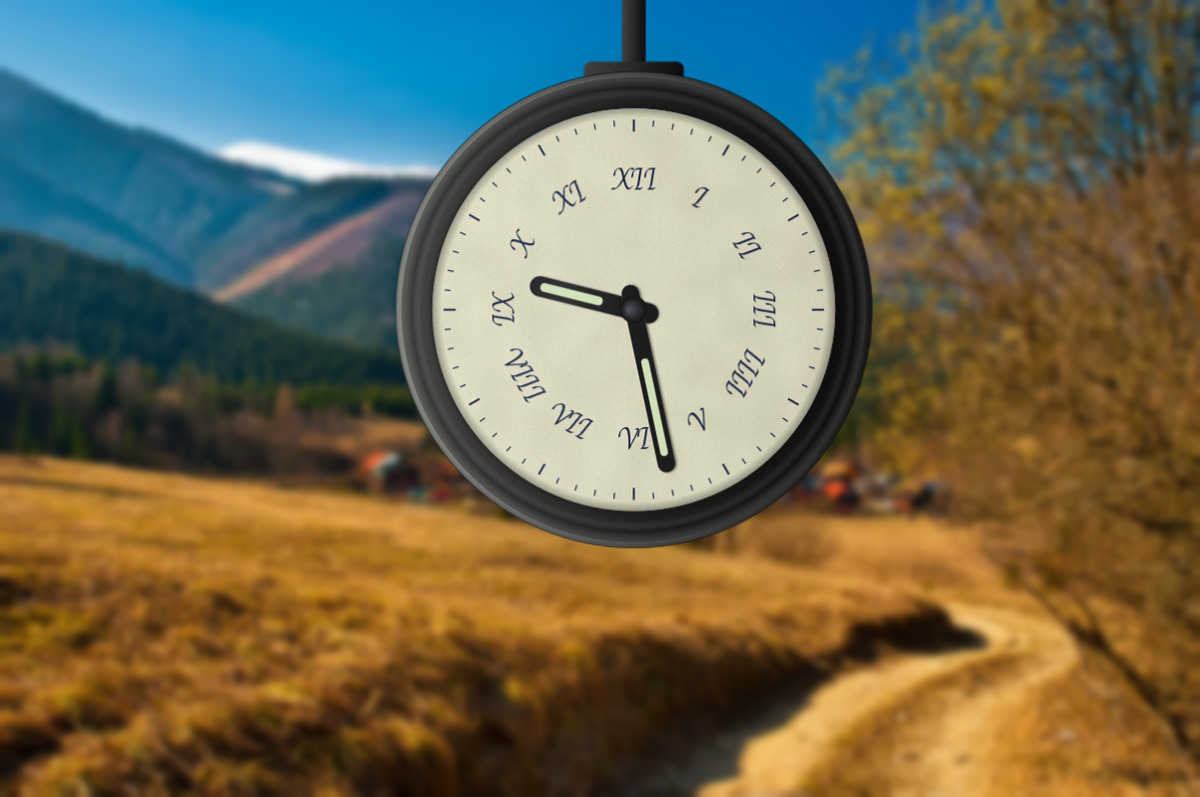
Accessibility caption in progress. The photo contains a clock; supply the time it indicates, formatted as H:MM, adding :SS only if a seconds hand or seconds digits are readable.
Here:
9:28
